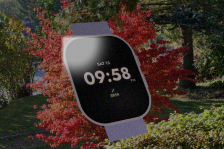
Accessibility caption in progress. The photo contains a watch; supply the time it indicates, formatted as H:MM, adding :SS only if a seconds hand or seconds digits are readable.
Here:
9:58
